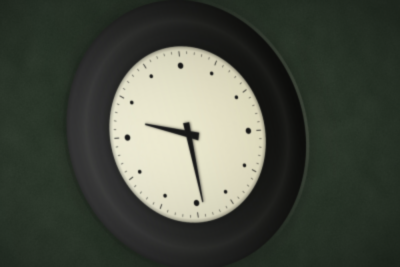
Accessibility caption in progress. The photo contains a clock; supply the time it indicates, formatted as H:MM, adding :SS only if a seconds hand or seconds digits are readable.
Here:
9:29
